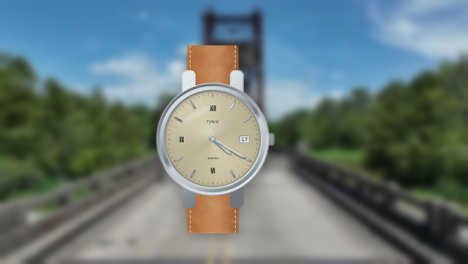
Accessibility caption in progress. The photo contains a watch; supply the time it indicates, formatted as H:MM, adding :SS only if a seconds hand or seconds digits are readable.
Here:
4:20
